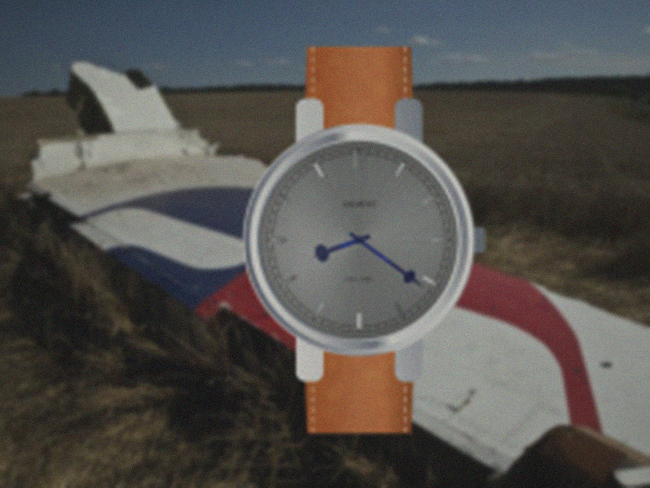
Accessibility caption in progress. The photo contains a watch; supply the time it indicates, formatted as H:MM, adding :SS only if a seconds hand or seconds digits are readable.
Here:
8:21
